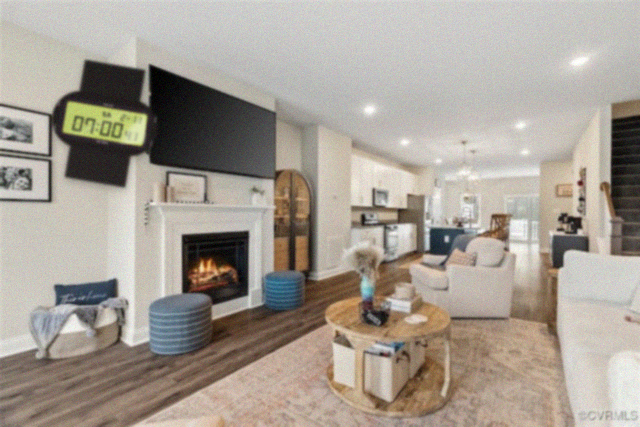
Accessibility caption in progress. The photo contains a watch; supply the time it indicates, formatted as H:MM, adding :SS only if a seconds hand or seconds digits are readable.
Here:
7:00
